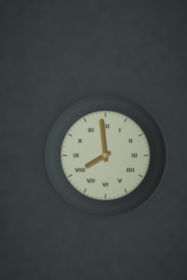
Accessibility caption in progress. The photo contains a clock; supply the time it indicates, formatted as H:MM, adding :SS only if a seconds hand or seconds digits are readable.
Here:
7:59
